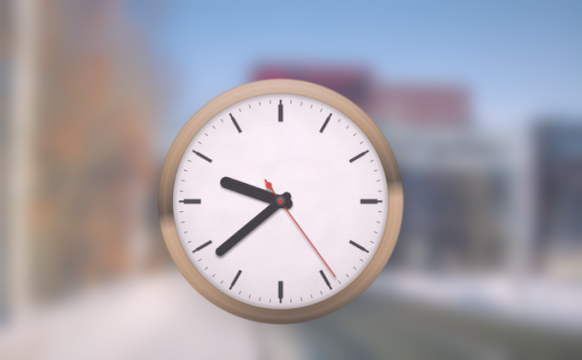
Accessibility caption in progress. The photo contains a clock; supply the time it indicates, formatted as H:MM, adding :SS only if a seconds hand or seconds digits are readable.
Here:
9:38:24
